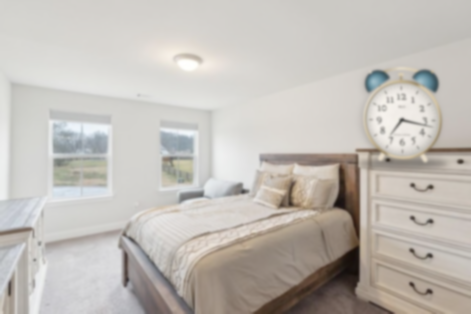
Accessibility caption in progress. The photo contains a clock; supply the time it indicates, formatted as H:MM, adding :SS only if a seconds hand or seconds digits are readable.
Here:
7:17
